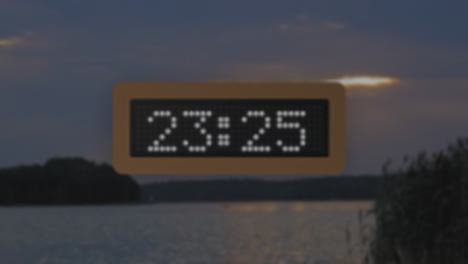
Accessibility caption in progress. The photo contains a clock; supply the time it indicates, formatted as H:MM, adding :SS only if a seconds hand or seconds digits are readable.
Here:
23:25
